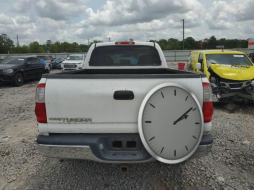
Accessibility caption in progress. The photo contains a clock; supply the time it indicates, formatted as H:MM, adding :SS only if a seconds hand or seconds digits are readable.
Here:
2:09
